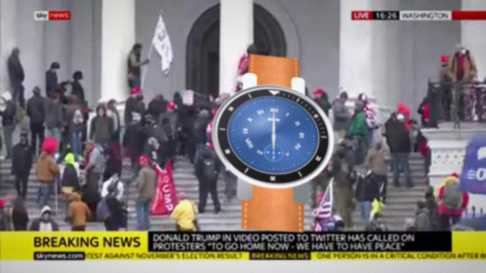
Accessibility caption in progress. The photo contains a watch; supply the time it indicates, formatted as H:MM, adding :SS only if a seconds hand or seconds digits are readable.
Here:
6:00
